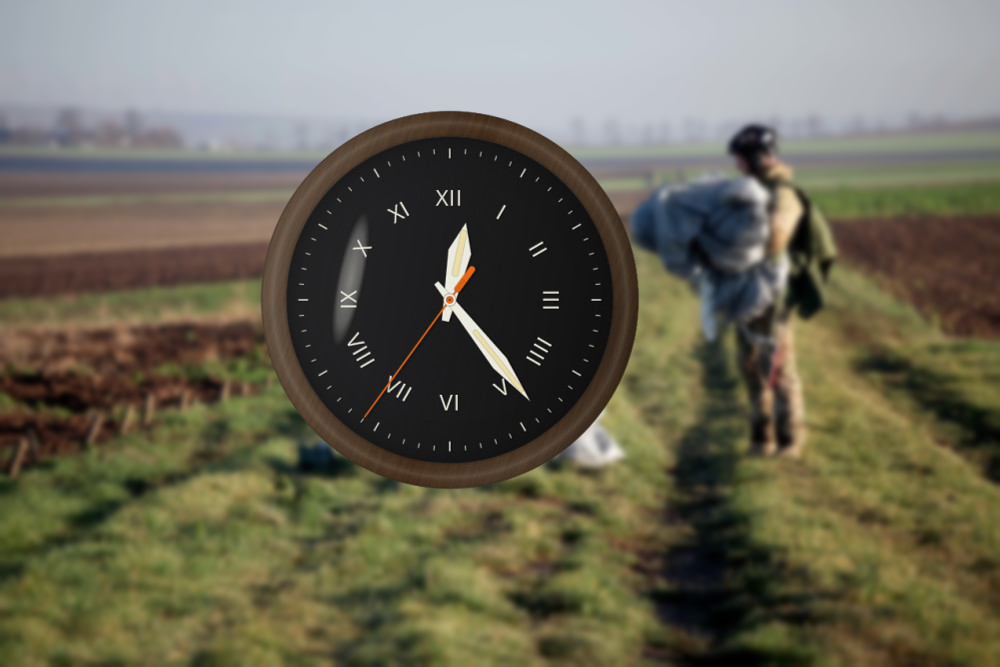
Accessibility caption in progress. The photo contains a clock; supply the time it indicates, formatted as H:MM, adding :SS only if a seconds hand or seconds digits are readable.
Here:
12:23:36
